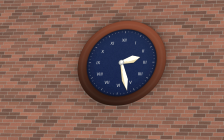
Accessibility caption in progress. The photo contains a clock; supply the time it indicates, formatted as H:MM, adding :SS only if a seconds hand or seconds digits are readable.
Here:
2:27
